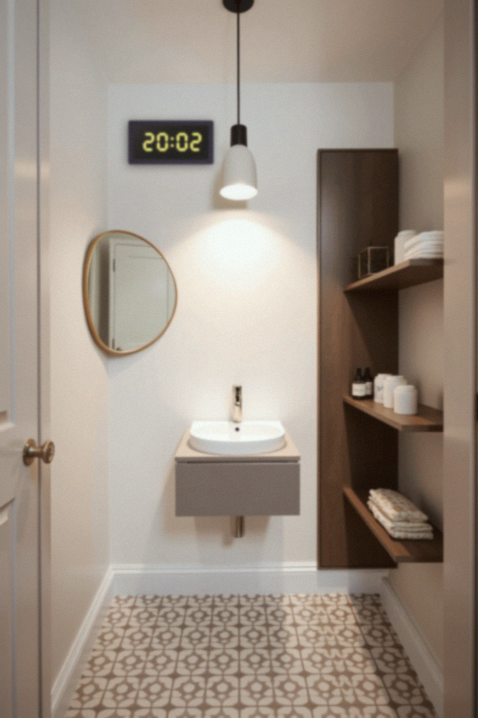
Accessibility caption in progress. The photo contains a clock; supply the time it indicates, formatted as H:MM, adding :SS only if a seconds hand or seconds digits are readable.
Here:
20:02
